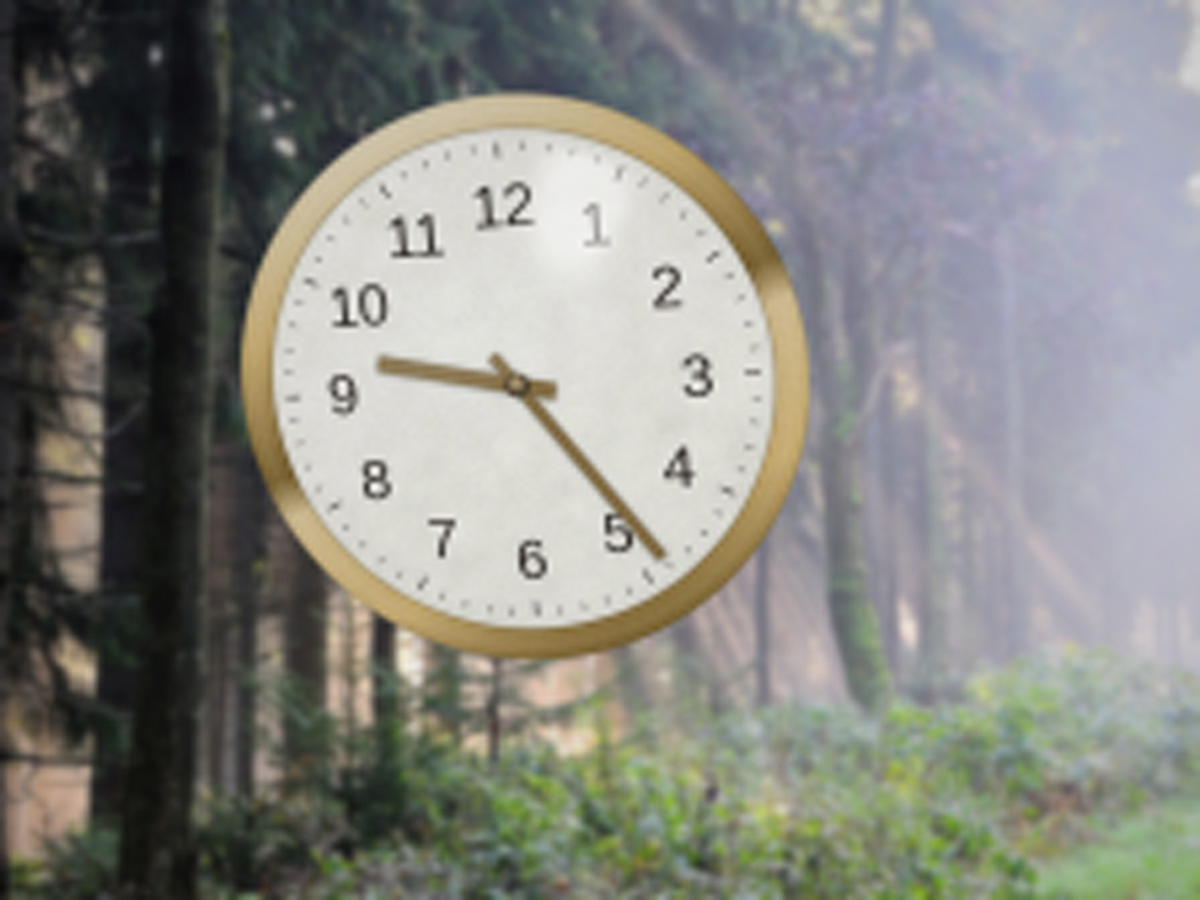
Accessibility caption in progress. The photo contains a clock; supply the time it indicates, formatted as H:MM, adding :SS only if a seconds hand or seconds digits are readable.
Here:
9:24
